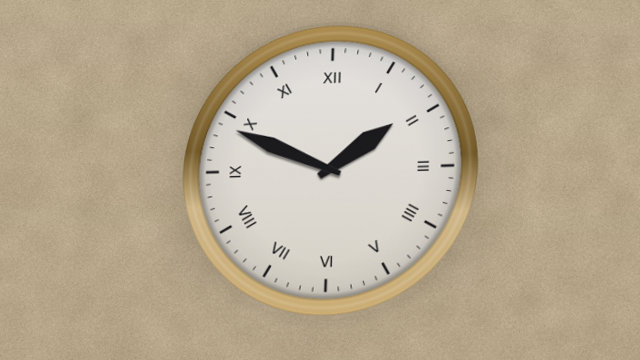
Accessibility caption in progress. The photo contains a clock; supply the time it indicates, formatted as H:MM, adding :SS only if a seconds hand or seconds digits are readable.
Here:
1:49
